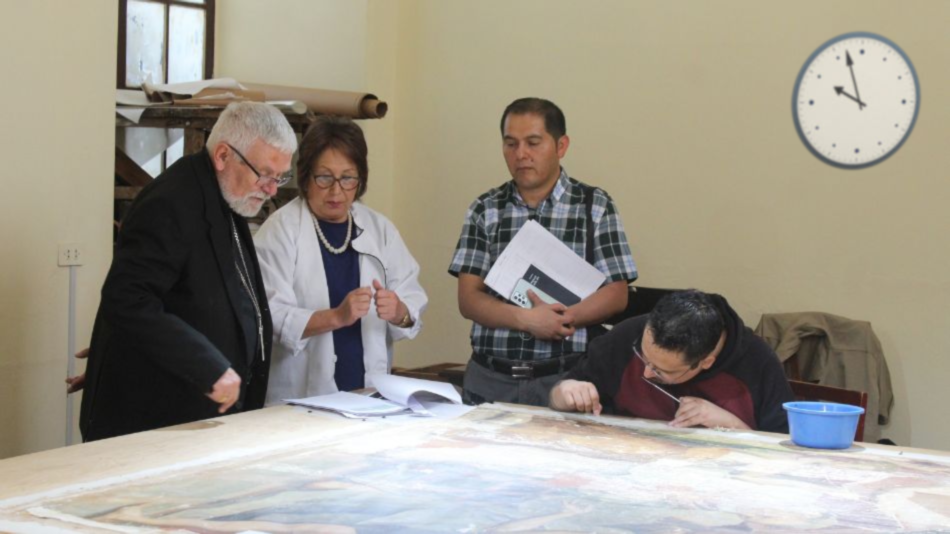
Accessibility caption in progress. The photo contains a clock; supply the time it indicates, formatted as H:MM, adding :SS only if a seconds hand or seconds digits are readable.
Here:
9:57
